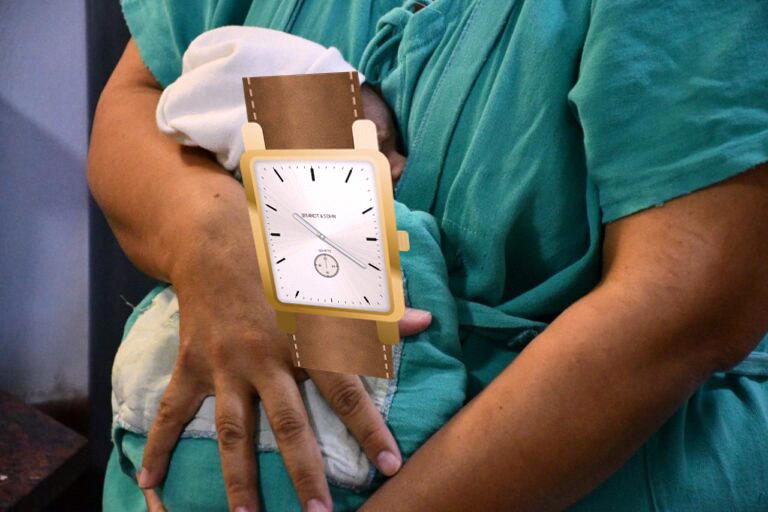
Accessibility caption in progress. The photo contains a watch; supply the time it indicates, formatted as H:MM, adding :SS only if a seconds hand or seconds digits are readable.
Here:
10:21
